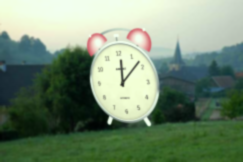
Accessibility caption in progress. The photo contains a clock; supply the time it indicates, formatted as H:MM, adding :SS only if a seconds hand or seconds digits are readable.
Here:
12:08
